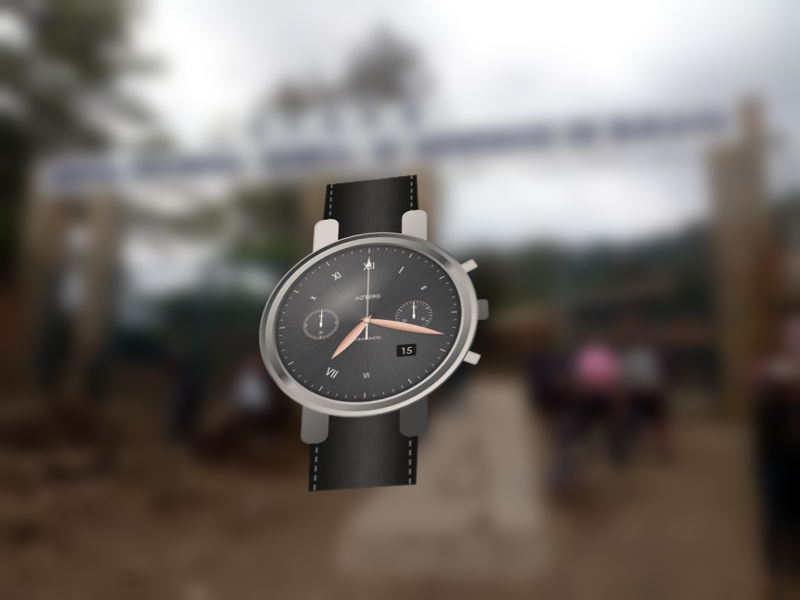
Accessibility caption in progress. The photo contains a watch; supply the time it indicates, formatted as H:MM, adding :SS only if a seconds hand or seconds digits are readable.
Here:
7:18
